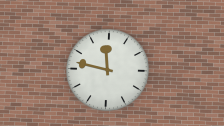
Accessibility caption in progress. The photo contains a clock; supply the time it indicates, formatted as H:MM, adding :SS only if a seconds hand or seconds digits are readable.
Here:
11:47
